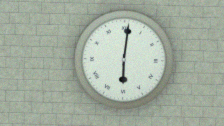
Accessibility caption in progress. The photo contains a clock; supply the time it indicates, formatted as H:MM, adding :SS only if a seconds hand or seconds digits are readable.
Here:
6:01
